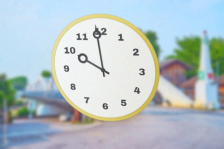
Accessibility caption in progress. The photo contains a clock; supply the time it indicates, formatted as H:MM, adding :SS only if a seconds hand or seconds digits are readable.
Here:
9:59
